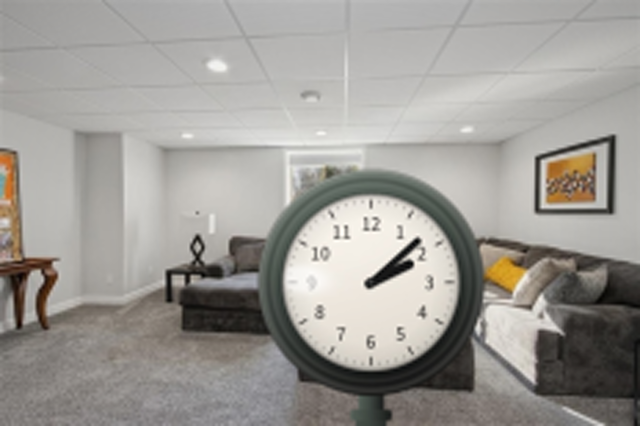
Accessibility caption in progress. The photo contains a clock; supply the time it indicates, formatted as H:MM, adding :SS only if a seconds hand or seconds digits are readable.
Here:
2:08
